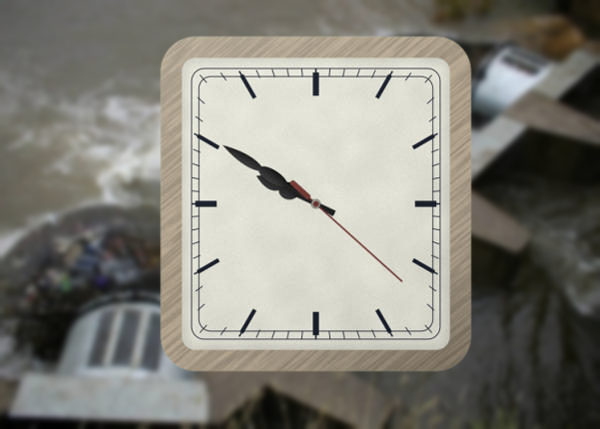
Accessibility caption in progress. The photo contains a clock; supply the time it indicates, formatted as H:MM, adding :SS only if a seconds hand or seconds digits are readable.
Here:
9:50:22
